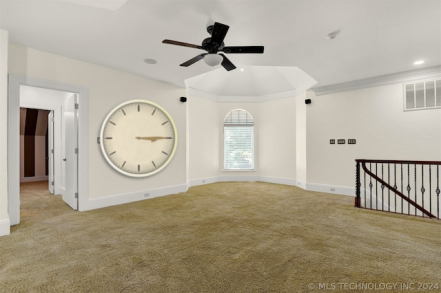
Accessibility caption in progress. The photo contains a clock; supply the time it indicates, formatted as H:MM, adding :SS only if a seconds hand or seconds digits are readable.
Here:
3:15
